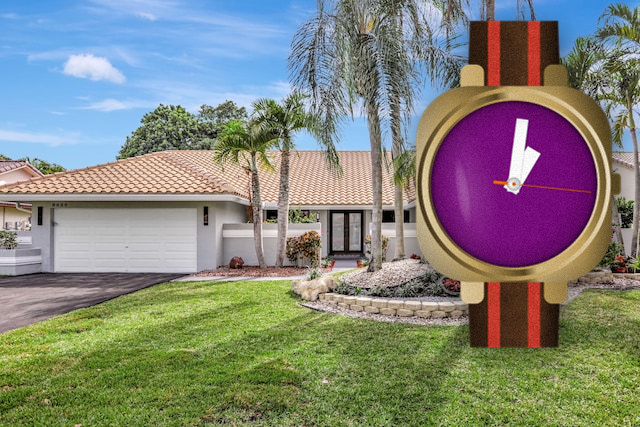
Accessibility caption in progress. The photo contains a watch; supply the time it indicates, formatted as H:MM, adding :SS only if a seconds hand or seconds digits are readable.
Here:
1:01:16
